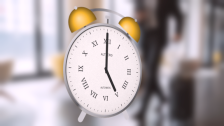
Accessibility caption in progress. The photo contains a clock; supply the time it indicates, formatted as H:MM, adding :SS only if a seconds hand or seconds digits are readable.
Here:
5:00
